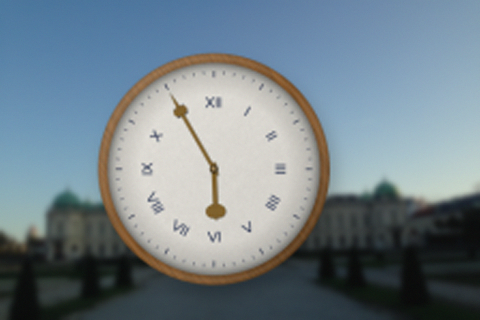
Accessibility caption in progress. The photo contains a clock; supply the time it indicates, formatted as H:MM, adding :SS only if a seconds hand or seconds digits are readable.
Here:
5:55
